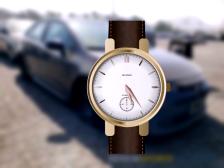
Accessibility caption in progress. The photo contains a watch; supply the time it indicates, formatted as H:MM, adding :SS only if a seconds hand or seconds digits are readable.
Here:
5:24
